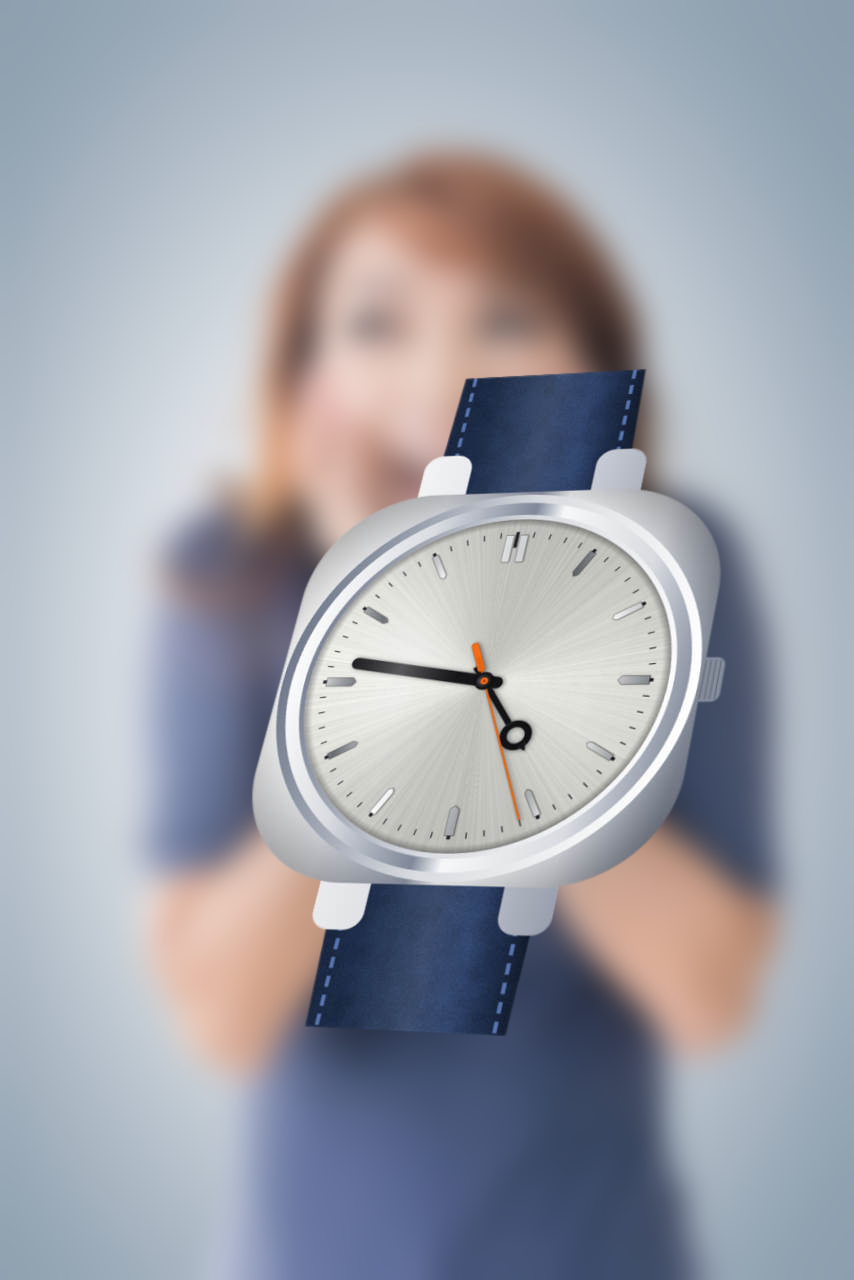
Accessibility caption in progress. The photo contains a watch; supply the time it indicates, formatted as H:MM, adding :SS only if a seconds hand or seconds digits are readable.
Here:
4:46:26
